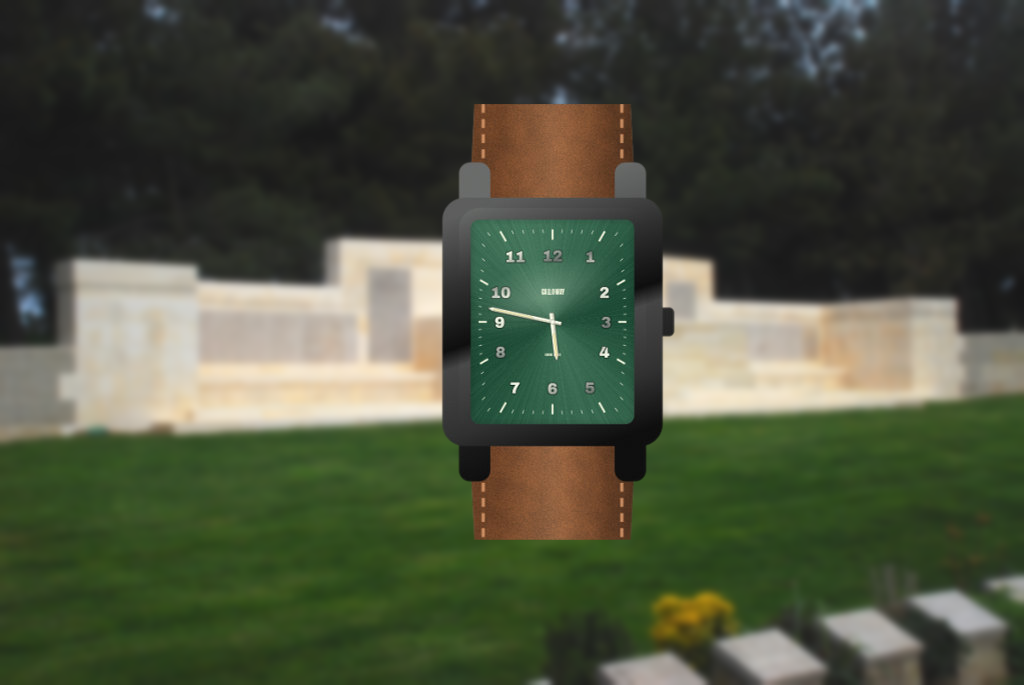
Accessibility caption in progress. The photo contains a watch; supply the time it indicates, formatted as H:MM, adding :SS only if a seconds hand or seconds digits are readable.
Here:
5:47
